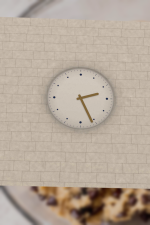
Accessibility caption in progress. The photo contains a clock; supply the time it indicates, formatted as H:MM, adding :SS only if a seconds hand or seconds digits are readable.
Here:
2:26
